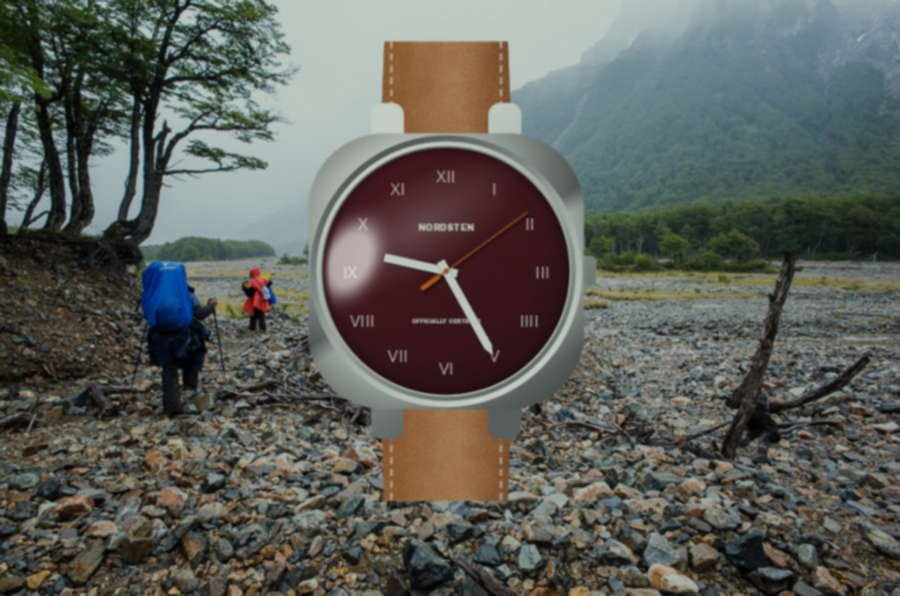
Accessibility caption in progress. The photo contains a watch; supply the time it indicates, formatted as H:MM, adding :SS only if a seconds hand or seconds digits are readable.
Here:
9:25:09
